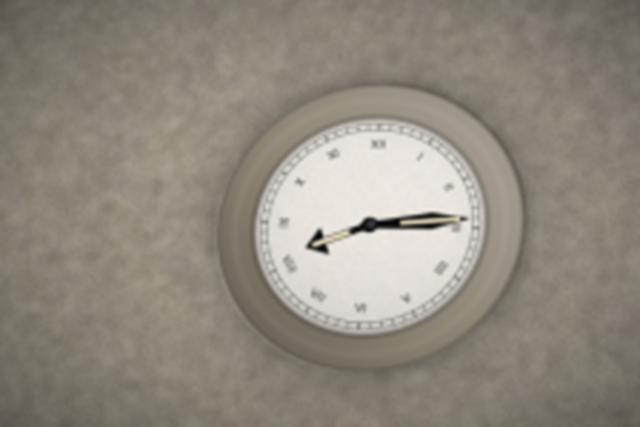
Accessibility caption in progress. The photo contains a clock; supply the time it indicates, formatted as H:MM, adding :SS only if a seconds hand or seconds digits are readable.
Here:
8:14
